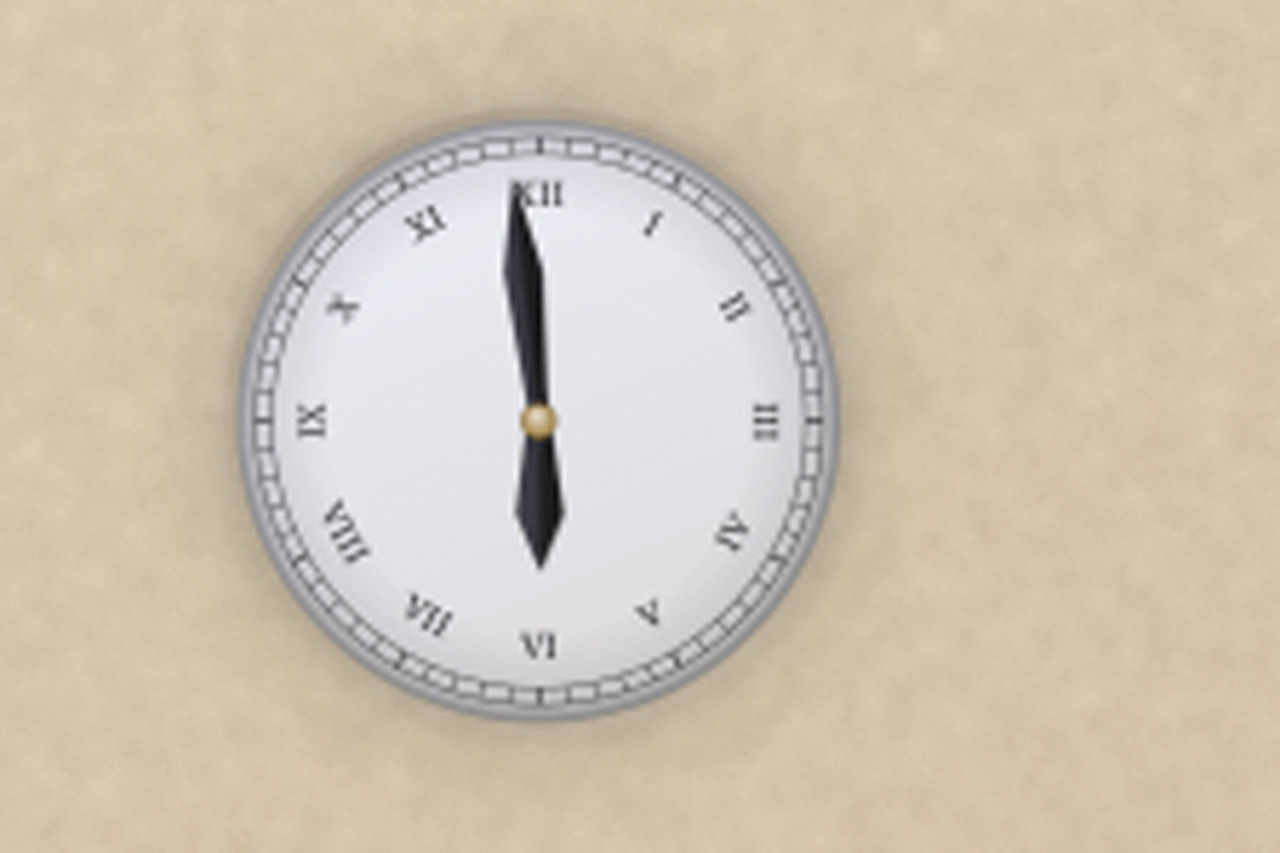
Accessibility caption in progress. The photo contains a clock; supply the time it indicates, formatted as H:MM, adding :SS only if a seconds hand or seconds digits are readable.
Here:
5:59
